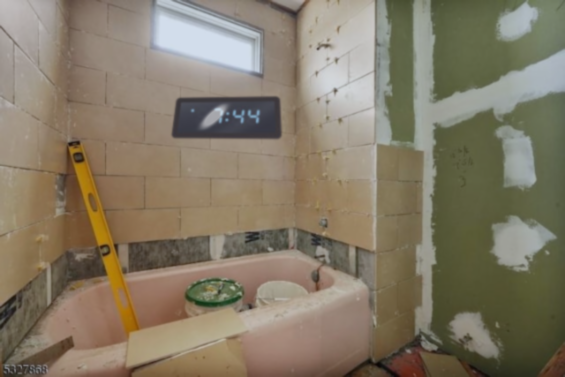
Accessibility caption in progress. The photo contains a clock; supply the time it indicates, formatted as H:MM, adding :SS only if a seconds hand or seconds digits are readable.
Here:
7:44
